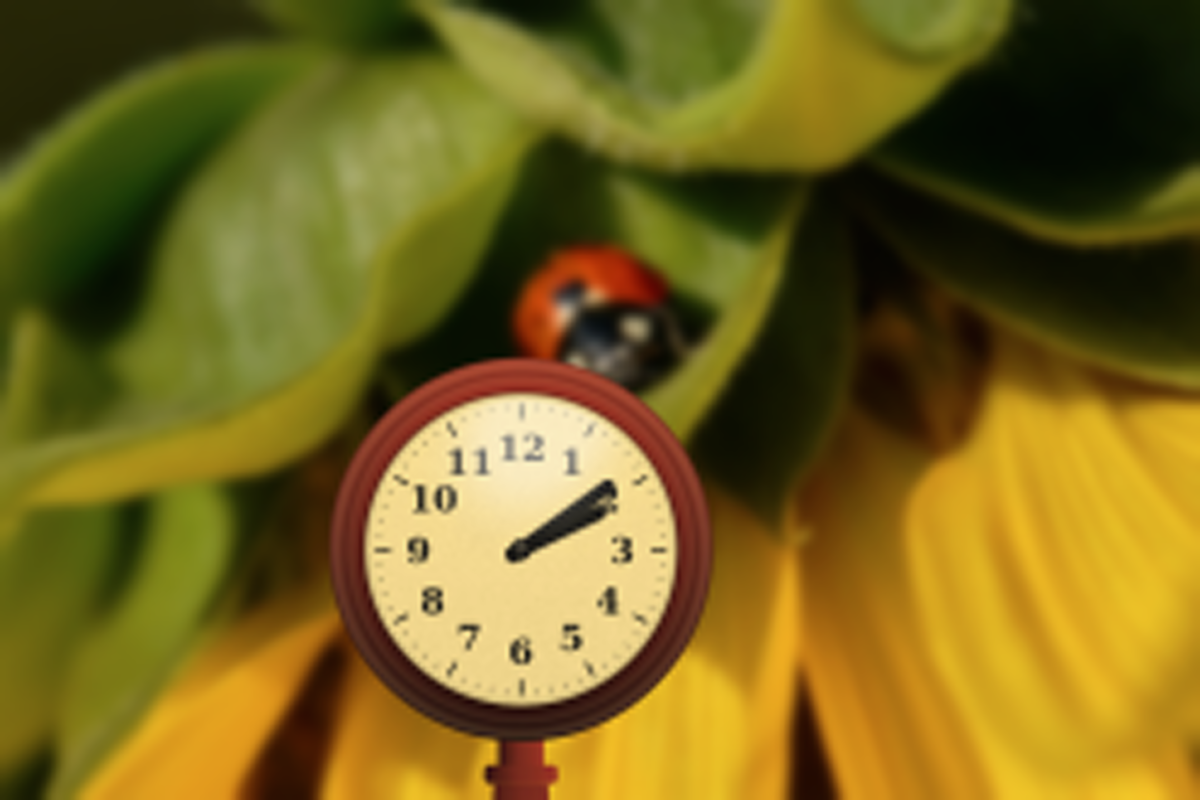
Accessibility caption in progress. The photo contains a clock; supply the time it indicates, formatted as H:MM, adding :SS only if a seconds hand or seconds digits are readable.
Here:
2:09
